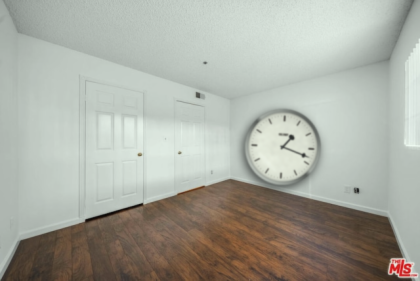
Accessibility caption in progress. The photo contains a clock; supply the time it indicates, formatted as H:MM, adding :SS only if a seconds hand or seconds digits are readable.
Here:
1:18
